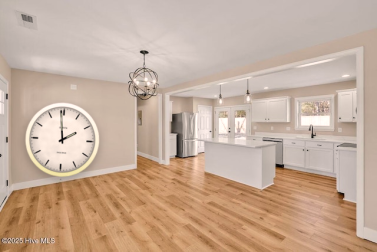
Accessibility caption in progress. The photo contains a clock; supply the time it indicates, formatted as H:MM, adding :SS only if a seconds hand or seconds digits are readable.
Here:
1:59
